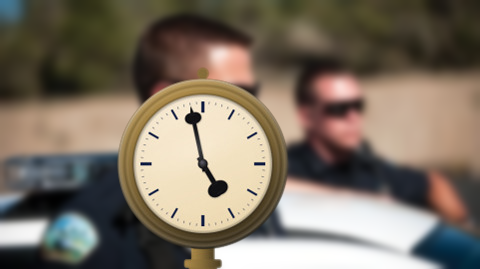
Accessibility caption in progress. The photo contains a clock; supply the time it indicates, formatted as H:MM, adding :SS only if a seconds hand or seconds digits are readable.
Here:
4:58
